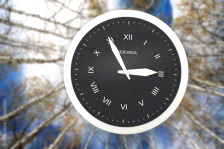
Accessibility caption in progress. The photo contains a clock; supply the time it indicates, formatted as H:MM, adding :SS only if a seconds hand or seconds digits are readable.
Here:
2:55
